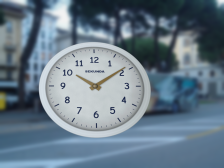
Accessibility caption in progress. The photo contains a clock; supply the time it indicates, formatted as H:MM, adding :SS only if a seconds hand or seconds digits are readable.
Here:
10:09
